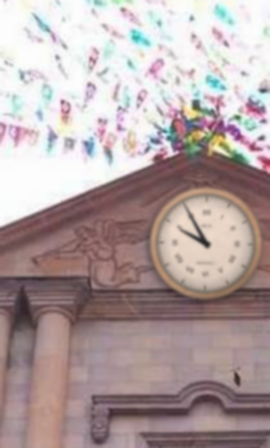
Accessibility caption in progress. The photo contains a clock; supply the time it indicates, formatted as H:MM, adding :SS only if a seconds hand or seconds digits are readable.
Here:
9:55
